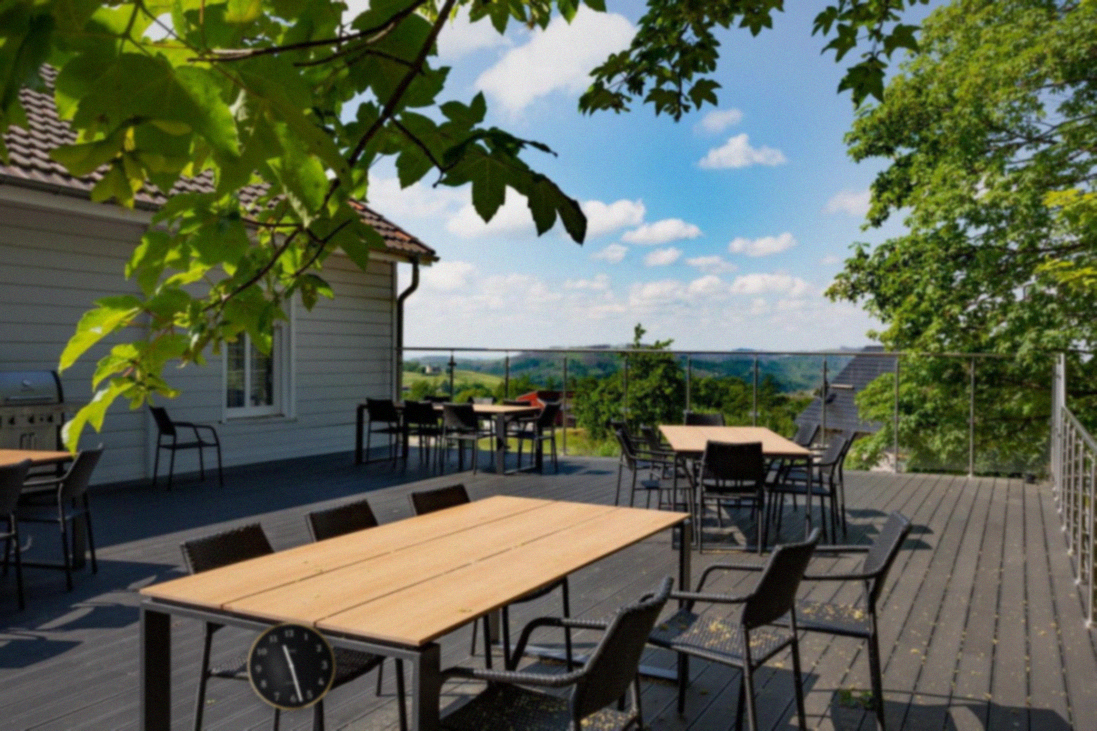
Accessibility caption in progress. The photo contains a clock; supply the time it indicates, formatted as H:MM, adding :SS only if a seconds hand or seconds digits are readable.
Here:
11:28
